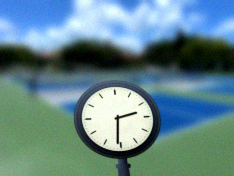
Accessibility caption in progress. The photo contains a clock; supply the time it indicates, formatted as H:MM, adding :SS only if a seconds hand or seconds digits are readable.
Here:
2:31
